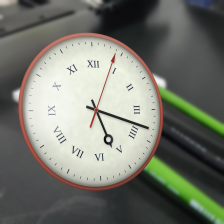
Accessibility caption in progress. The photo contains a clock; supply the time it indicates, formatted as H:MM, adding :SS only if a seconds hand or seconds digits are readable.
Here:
5:18:04
